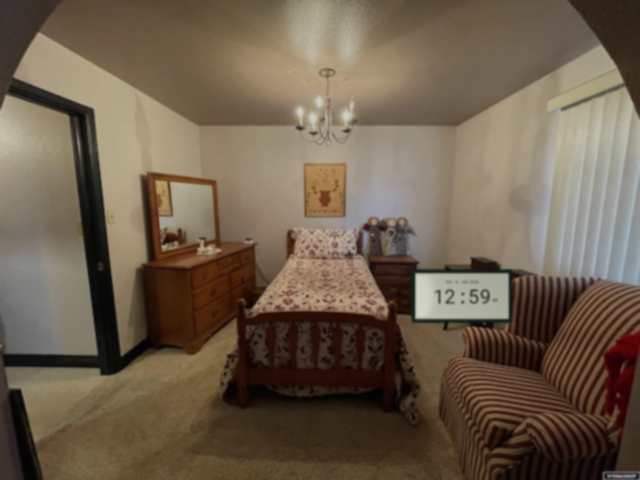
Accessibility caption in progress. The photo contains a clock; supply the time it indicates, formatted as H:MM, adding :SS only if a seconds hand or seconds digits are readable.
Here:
12:59
